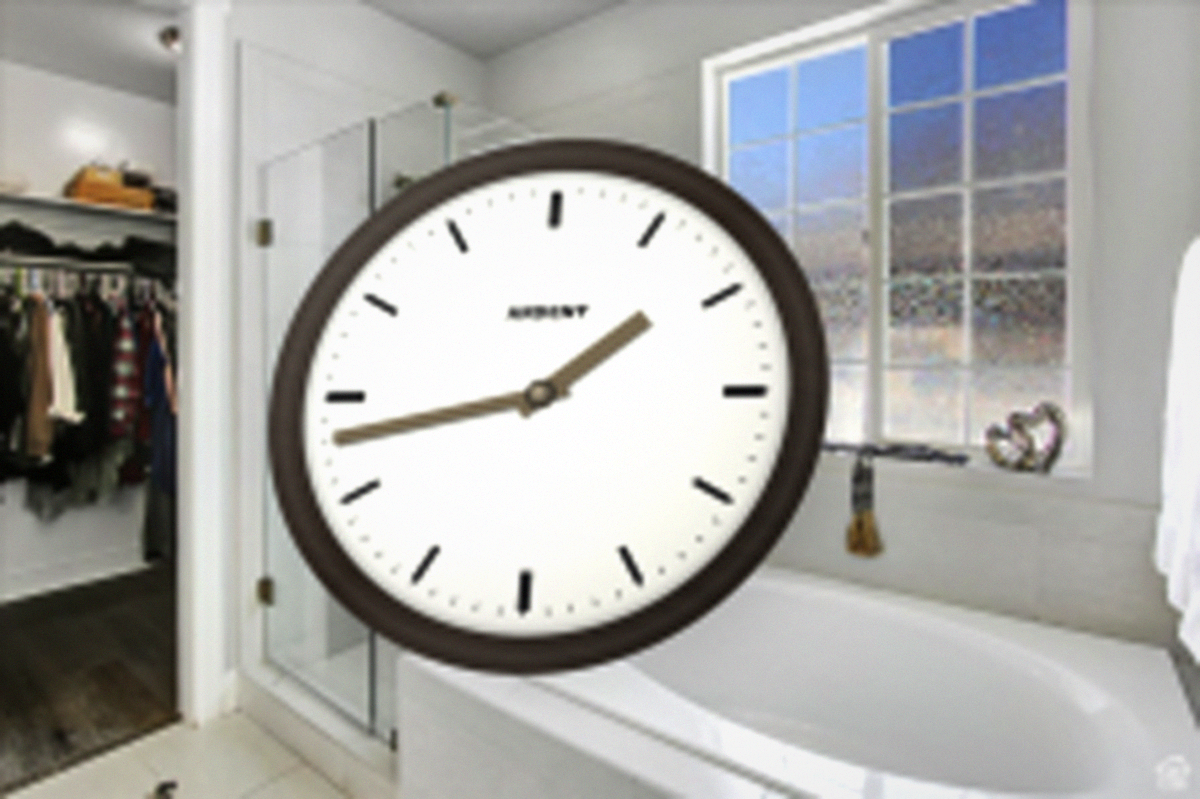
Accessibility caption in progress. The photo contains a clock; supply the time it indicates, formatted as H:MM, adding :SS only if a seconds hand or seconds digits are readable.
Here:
1:43
